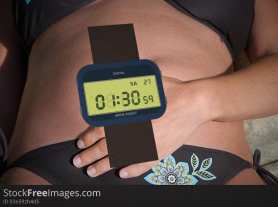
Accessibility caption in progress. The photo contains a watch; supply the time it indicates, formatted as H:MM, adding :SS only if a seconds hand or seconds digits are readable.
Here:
1:30:59
